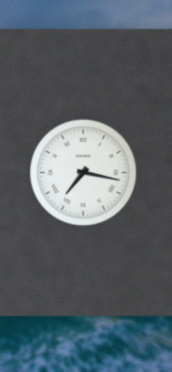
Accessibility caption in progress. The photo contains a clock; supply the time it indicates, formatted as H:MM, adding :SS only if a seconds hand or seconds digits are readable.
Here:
7:17
